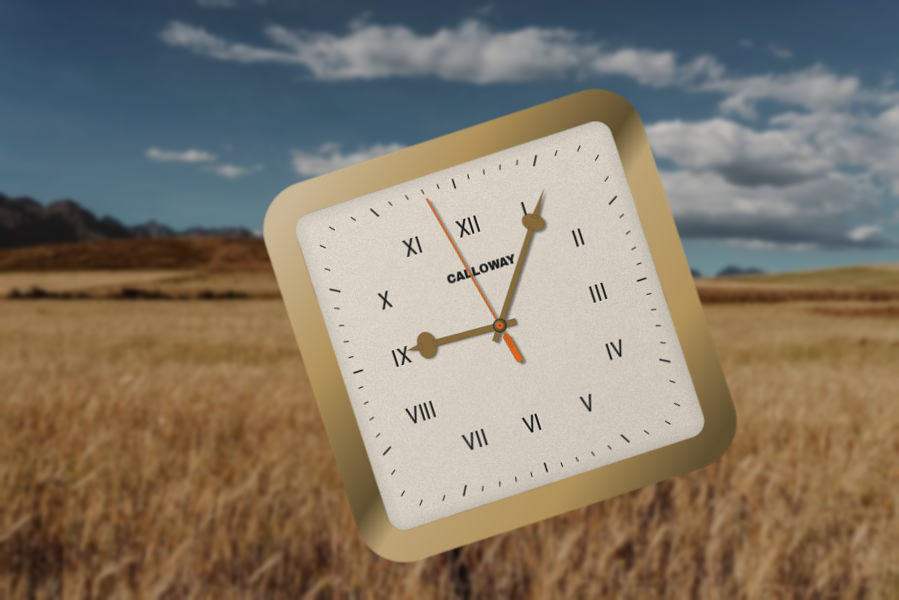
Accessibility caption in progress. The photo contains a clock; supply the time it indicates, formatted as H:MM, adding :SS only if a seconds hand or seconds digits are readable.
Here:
9:05:58
